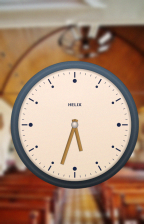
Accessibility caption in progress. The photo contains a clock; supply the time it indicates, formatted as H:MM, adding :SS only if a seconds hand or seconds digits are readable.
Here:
5:33
